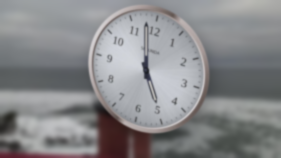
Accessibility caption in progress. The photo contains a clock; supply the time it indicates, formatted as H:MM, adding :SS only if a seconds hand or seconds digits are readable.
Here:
4:58
